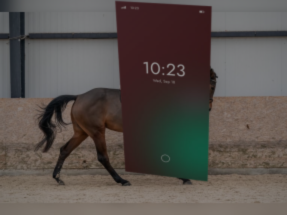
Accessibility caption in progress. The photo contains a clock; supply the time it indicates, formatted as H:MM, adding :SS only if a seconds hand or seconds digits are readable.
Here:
10:23
